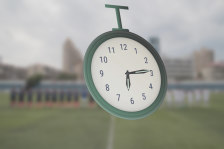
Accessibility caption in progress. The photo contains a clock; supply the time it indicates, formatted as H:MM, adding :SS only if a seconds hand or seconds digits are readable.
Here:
6:14
